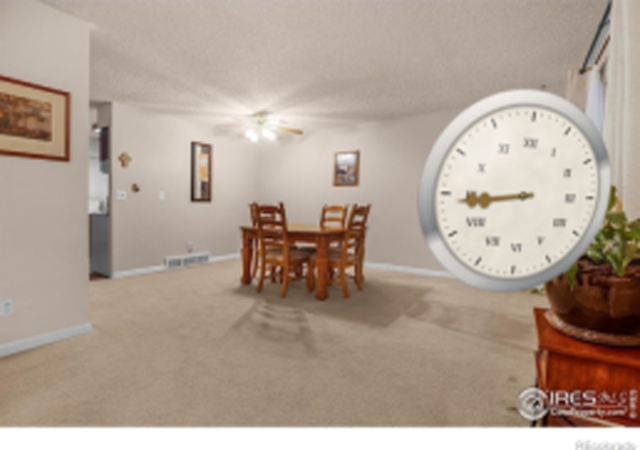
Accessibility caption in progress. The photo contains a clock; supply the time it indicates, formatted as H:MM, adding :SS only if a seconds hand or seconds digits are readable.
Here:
8:44
